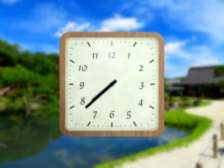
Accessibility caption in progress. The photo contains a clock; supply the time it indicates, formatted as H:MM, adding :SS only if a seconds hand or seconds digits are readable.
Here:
7:38
